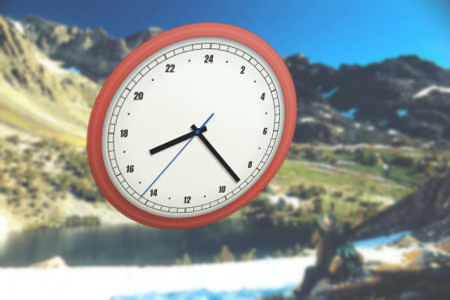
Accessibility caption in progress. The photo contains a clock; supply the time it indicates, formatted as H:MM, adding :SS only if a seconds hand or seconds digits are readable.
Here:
16:22:36
